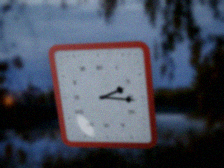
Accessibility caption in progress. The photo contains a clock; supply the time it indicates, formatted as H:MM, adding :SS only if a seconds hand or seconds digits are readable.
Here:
2:16
